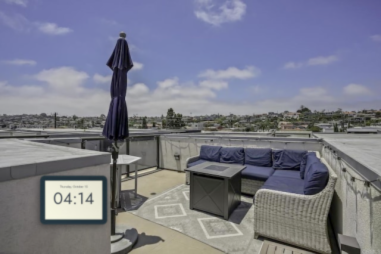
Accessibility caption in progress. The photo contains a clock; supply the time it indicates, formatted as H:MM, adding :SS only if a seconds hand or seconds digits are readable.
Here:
4:14
